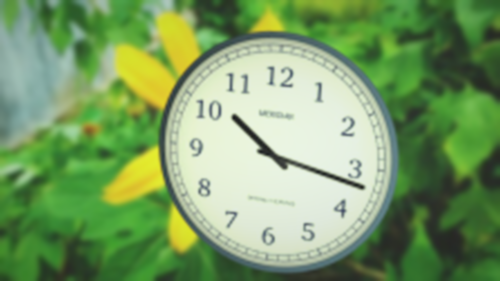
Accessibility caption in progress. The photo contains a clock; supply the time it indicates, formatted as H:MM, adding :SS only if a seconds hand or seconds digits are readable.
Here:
10:17
